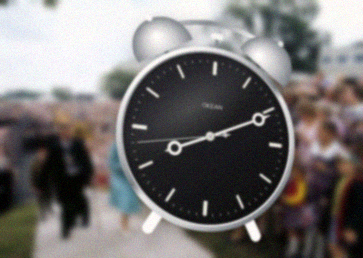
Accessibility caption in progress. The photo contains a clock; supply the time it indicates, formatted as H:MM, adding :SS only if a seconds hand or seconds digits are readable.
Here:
8:10:43
